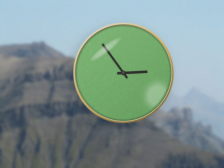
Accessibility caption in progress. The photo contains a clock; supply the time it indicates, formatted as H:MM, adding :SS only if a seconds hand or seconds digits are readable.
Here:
2:54
